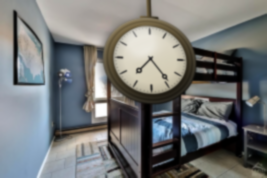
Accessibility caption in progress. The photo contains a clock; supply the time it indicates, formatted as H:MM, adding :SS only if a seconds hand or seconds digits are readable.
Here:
7:24
